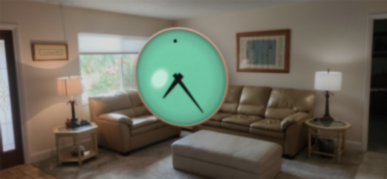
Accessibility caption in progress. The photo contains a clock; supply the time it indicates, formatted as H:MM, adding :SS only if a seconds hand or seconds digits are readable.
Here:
7:24
